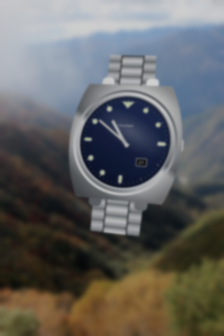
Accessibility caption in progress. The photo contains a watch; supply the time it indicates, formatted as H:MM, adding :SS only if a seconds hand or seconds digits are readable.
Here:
10:51
